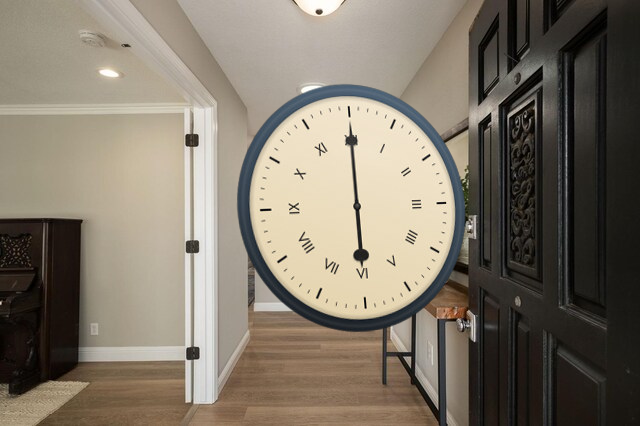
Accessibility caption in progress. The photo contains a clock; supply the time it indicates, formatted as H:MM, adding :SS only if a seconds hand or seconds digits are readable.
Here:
6:00
